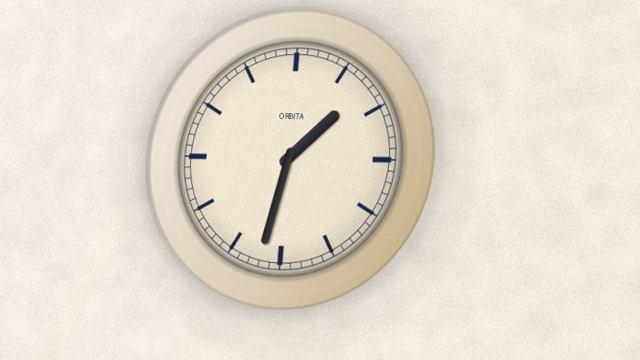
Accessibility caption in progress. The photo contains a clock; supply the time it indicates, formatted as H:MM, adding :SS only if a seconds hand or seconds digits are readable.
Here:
1:32
